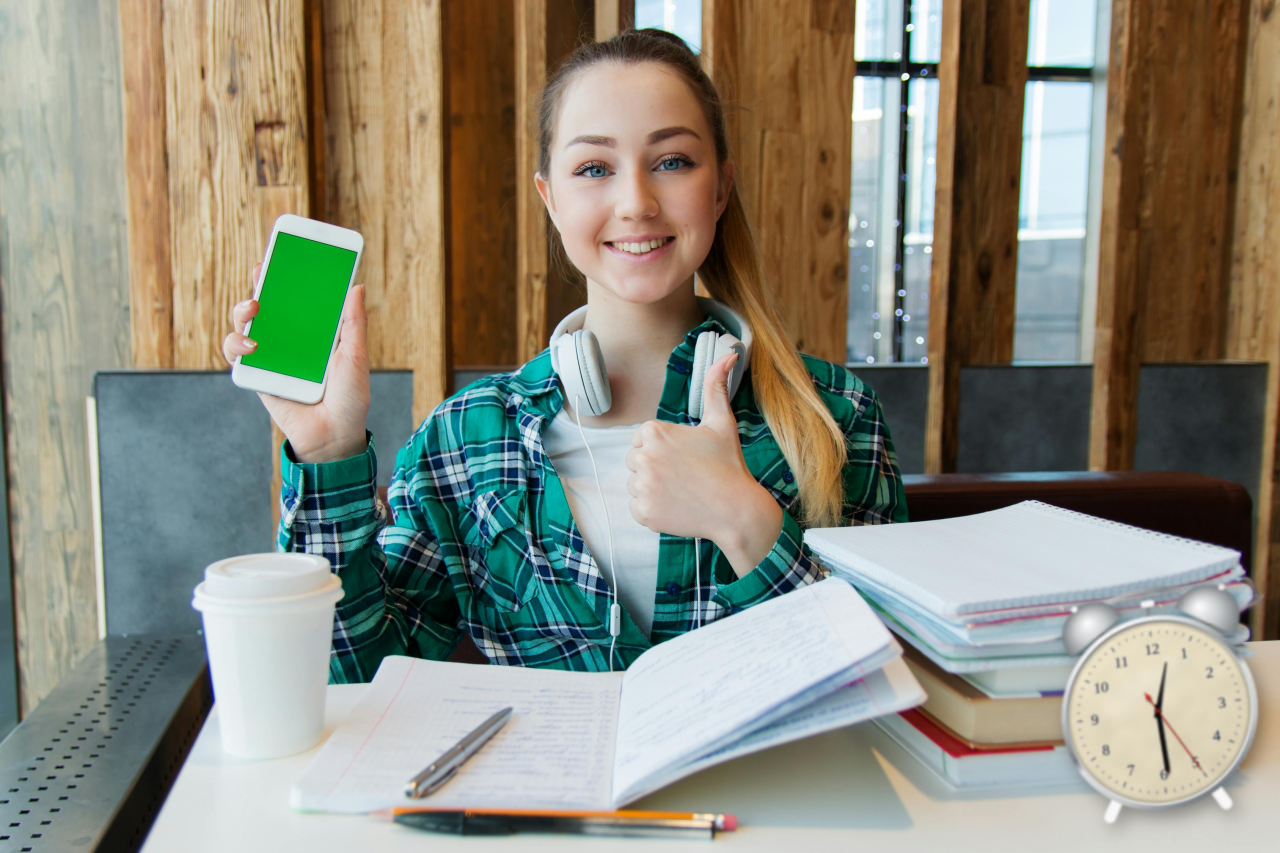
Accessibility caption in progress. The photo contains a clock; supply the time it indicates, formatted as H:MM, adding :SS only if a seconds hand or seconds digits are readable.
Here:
12:29:25
